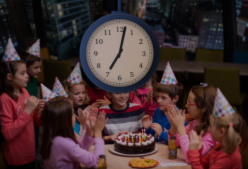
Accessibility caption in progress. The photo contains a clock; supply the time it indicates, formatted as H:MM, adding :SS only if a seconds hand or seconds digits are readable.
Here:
7:02
